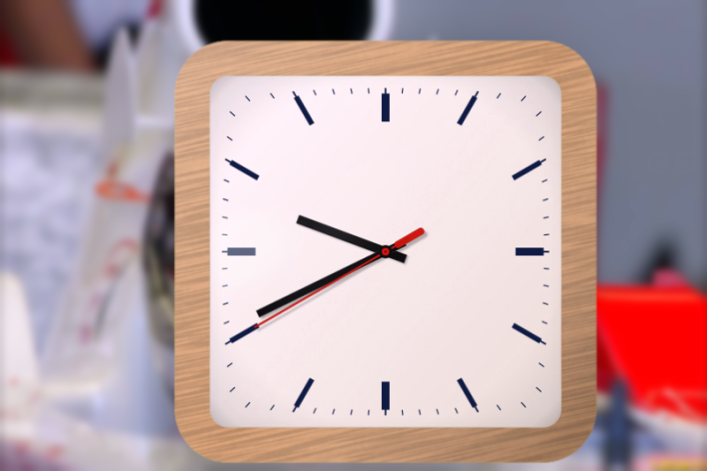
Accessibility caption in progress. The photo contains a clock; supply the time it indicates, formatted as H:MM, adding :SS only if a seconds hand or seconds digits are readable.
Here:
9:40:40
